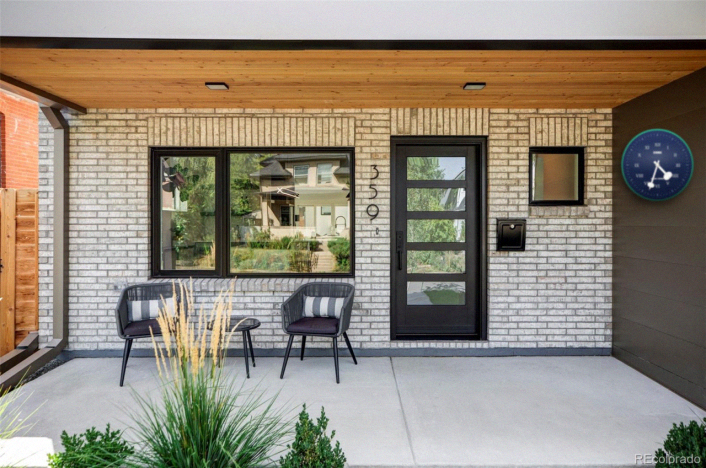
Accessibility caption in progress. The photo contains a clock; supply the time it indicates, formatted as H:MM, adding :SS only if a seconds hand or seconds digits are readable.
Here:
4:33
